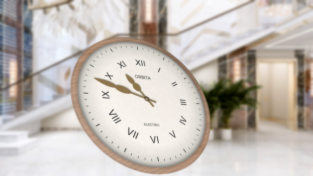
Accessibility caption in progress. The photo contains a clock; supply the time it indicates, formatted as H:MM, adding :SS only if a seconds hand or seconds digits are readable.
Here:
10:48
